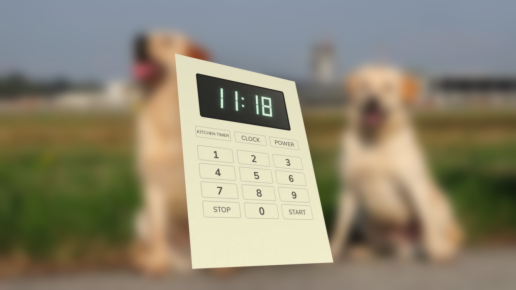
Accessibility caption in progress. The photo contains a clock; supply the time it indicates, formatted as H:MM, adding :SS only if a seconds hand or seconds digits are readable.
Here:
11:18
